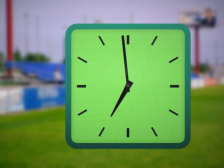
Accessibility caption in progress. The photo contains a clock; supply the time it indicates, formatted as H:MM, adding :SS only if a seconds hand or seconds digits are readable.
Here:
6:59
